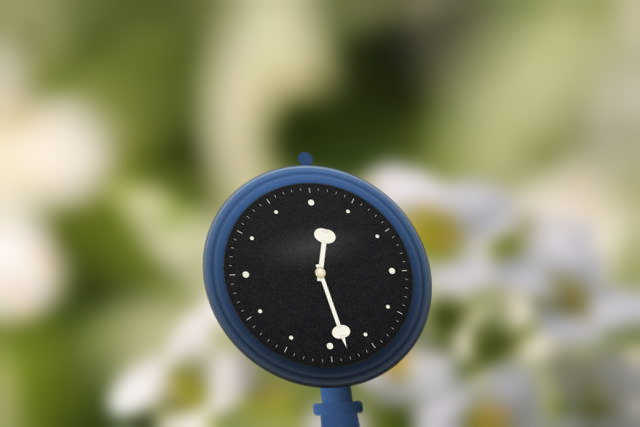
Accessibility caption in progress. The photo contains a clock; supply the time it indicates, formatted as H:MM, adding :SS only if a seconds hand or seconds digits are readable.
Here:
12:28
